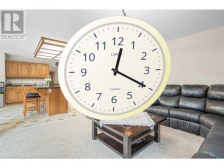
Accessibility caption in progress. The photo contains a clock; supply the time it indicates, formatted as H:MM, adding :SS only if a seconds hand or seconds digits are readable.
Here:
12:20
